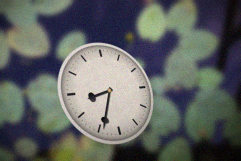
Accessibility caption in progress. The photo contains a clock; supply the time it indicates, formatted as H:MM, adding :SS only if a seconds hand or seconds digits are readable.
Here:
8:34
